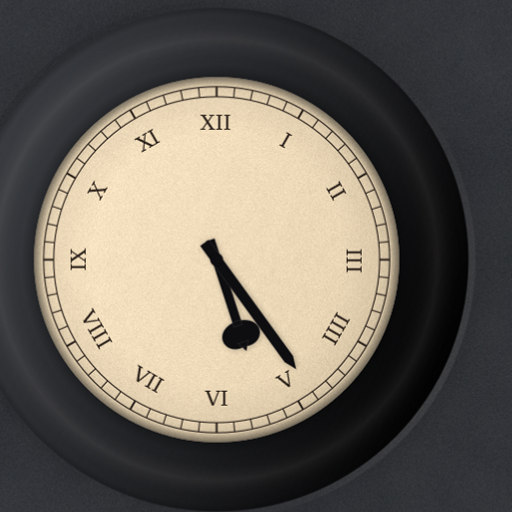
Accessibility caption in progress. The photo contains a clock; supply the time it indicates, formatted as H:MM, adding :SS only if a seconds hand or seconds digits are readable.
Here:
5:24
